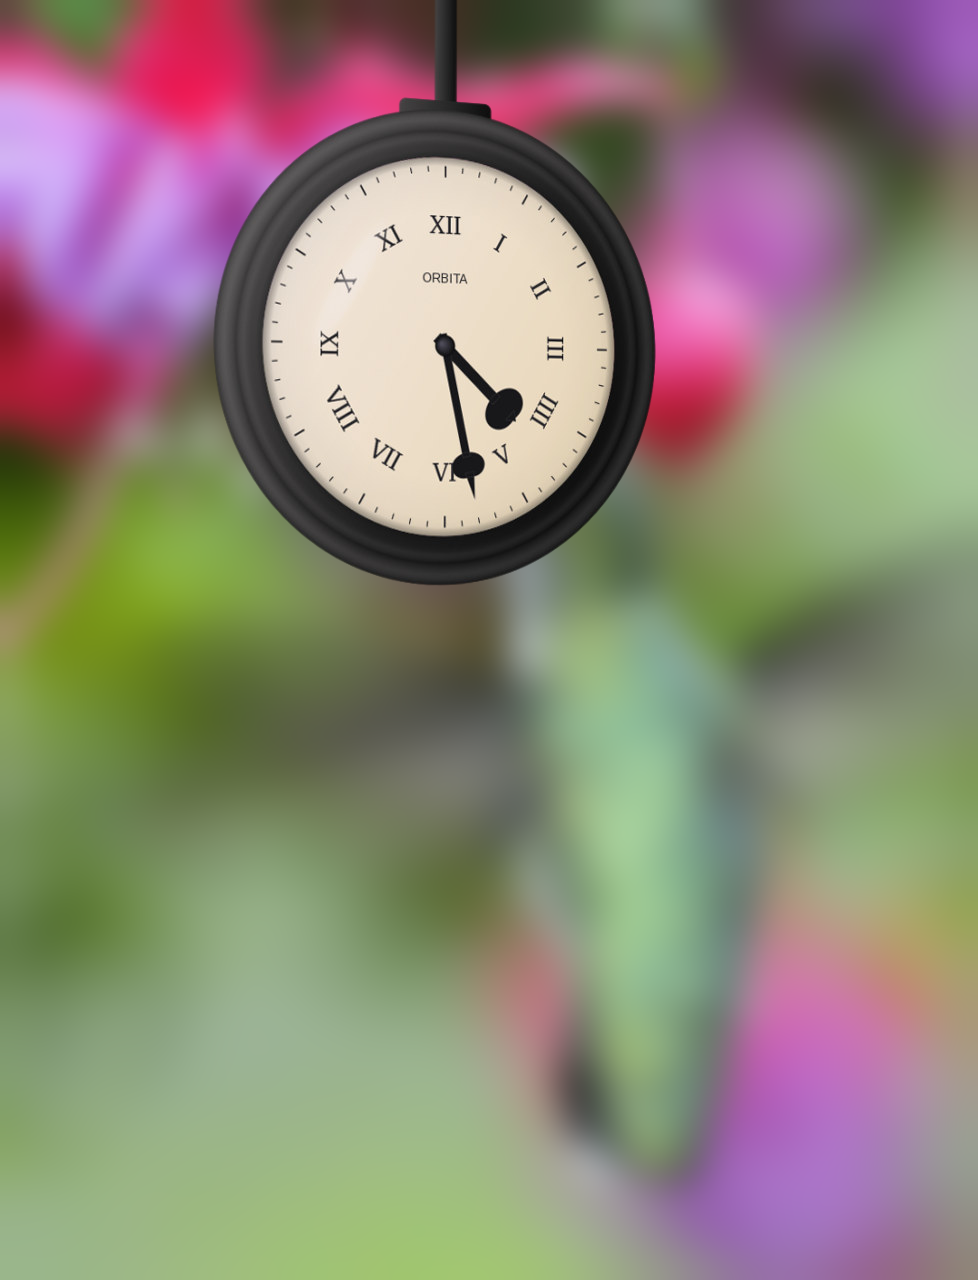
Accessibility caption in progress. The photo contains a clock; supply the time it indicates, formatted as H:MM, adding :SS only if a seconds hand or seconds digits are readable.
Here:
4:28
